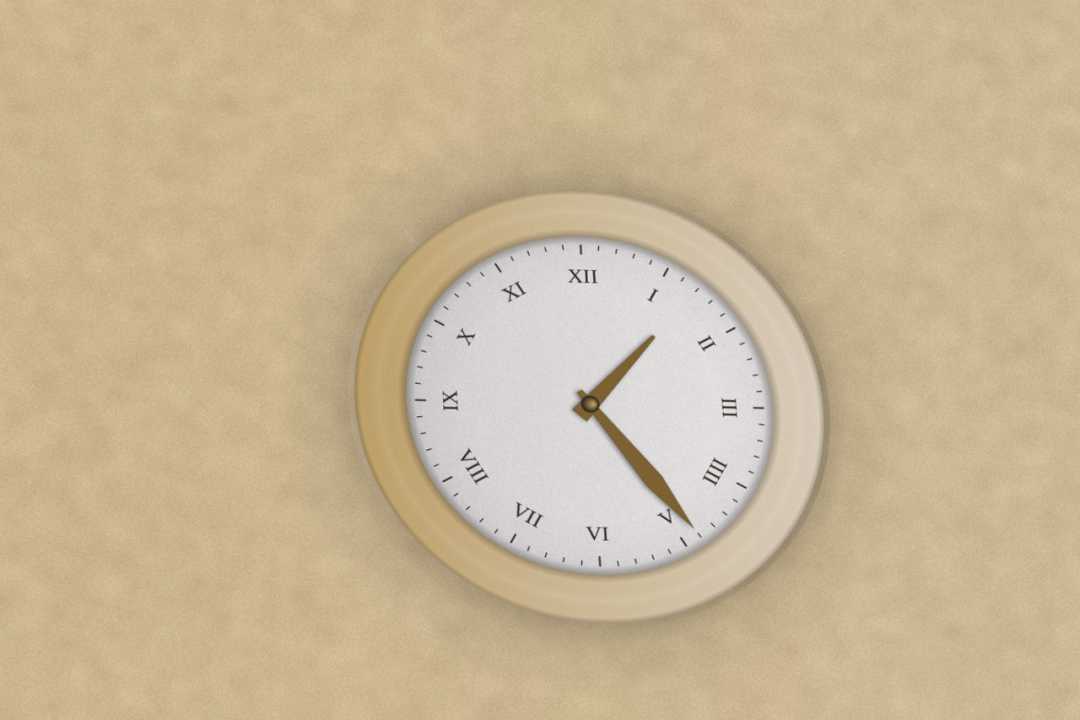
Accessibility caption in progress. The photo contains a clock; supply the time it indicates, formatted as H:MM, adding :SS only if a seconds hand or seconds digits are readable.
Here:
1:24
